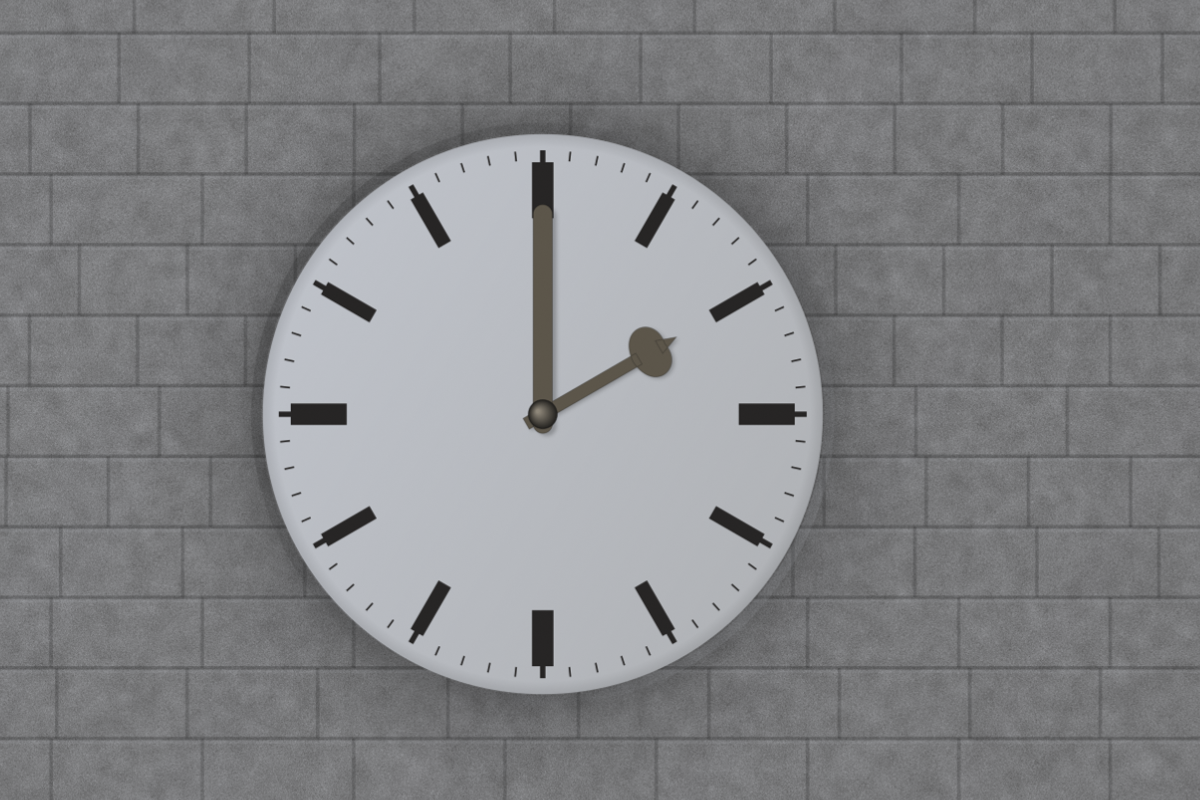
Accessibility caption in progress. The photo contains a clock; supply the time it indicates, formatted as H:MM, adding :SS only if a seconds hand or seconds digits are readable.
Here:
2:00
